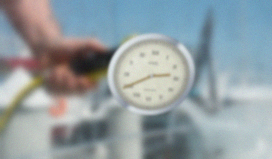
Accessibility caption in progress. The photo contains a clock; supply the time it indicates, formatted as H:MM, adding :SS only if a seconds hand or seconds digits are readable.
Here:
2:40
